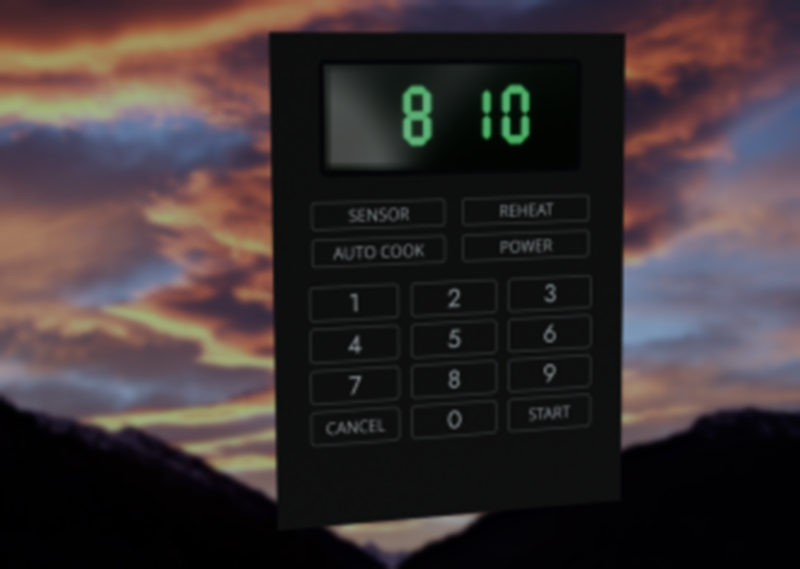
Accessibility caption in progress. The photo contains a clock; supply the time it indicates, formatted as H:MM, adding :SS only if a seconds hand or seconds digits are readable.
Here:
8:10
